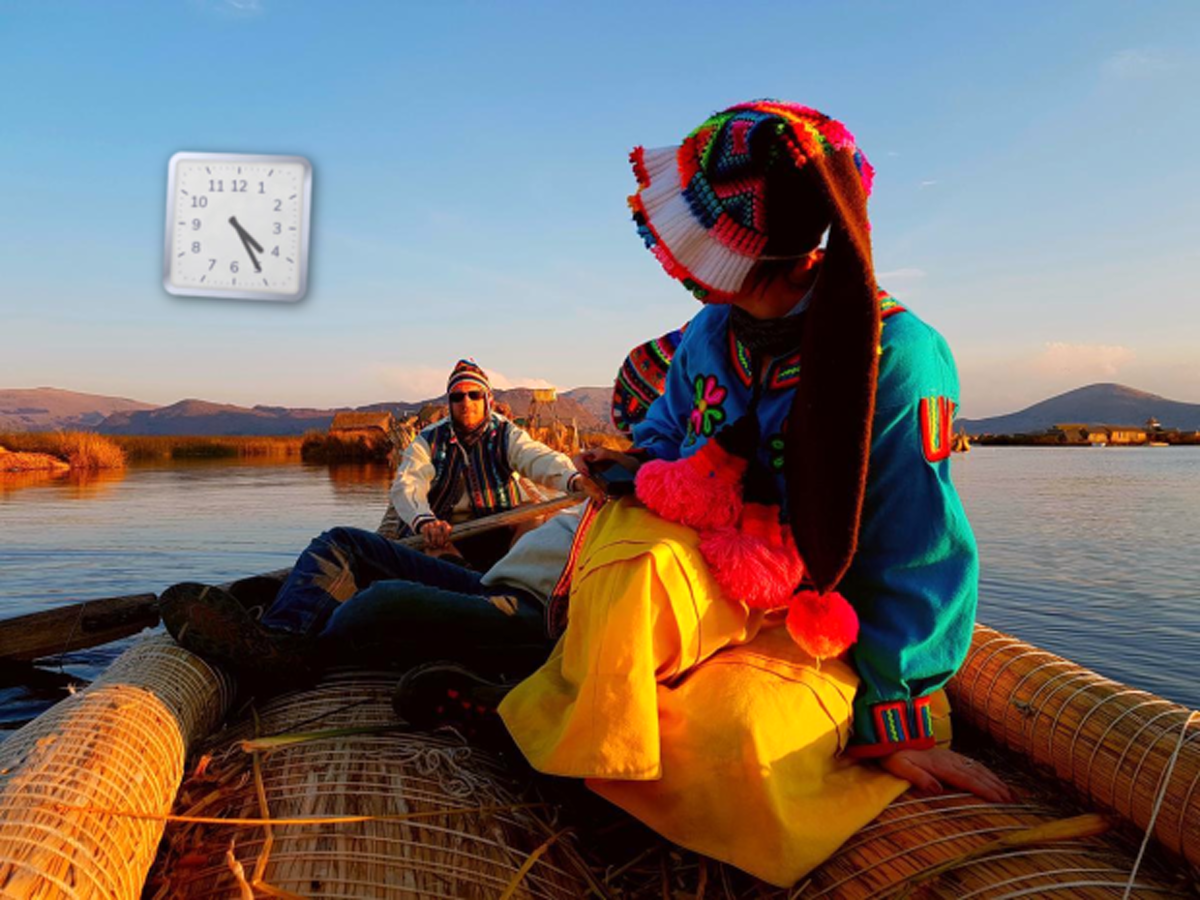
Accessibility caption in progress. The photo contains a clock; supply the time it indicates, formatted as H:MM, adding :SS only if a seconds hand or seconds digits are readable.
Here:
4:25
